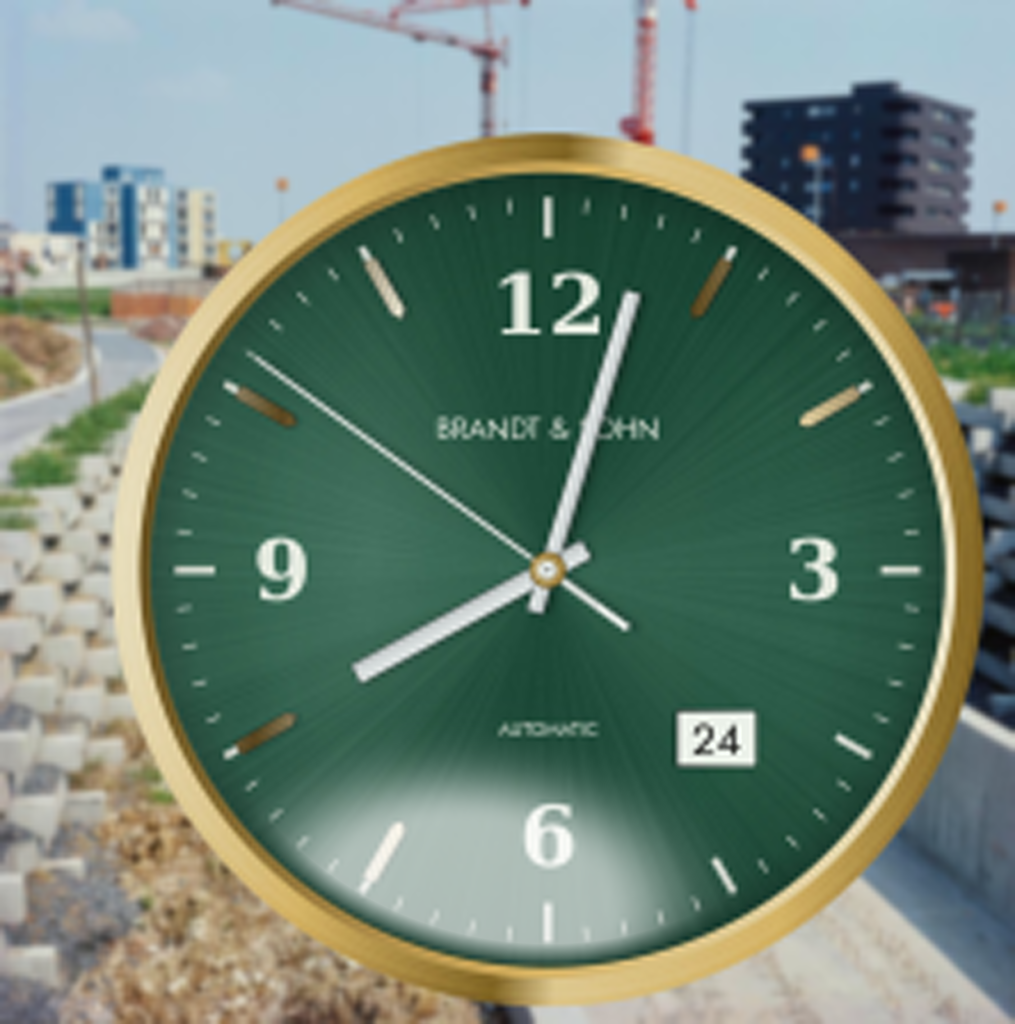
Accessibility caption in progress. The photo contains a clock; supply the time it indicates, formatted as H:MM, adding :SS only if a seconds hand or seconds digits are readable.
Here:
8:02:51
